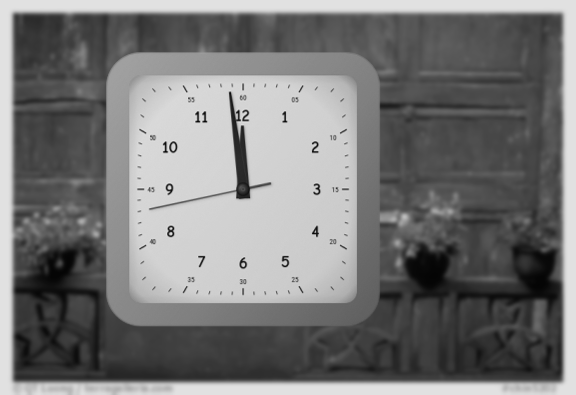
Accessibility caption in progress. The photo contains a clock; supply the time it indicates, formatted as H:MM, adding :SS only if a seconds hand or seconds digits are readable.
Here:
11:58:43
